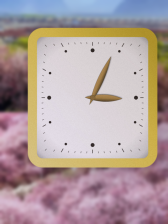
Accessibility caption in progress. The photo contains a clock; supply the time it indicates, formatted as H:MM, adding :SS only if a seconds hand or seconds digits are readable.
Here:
3:04
